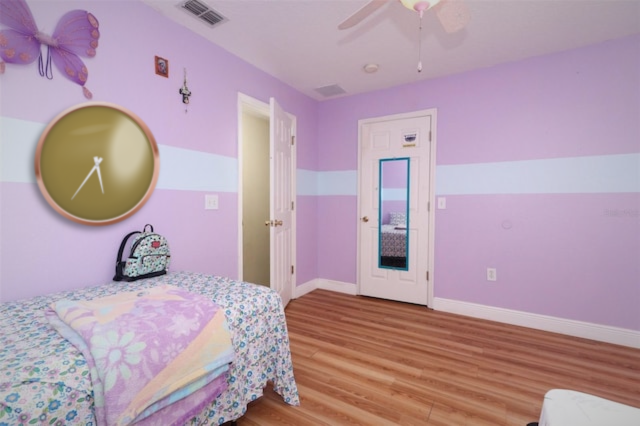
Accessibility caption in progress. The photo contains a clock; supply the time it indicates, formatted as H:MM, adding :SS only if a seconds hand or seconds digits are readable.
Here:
5:36
